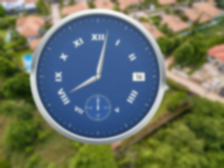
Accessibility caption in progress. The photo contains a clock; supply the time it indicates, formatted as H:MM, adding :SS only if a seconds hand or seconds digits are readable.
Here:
8:02
